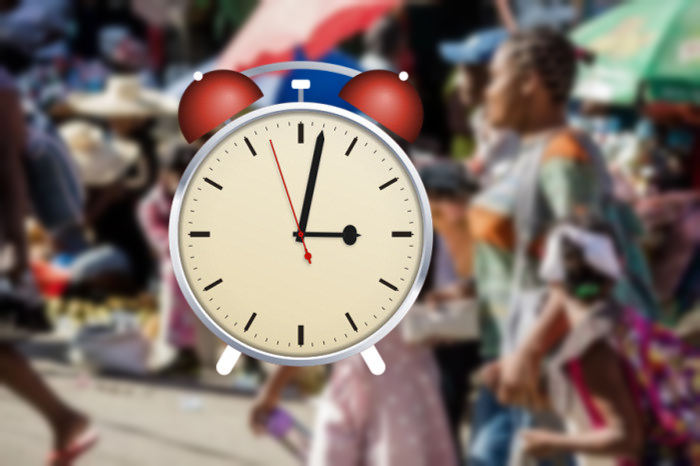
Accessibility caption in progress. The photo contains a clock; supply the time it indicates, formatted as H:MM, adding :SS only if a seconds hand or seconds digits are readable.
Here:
3:01:57
